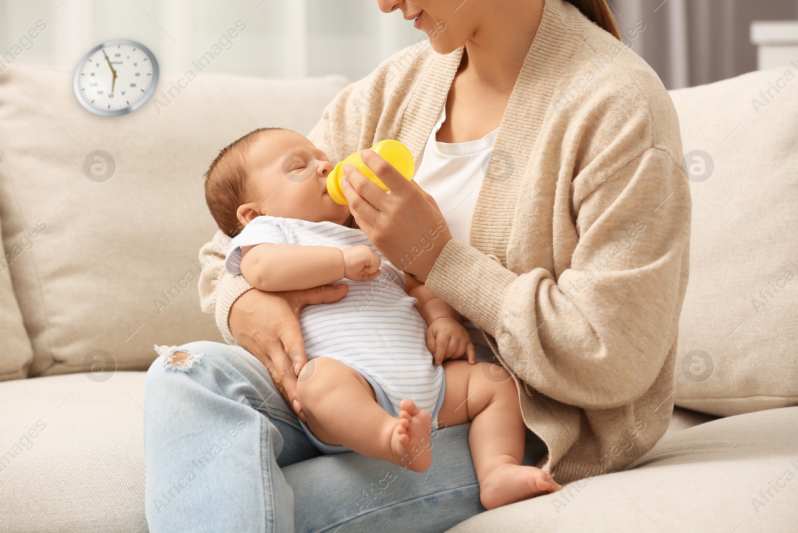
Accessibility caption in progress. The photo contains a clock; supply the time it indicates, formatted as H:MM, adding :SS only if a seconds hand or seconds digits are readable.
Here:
5:55
